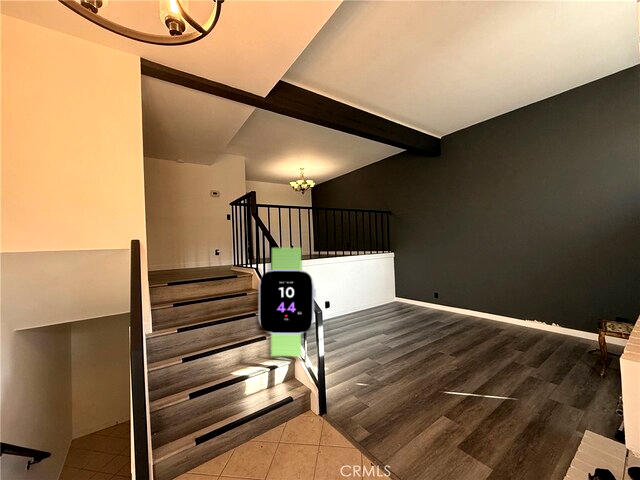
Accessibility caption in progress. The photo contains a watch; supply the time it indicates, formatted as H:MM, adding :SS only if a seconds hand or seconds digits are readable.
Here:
10:44
